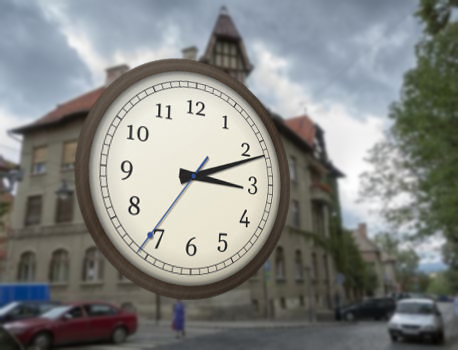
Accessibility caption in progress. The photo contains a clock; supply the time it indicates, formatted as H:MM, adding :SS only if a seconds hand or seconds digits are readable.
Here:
3:11:36
